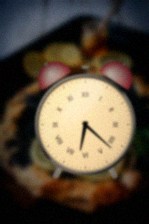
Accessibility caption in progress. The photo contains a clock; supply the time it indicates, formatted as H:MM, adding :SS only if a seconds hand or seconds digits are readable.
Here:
6:22
